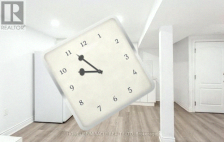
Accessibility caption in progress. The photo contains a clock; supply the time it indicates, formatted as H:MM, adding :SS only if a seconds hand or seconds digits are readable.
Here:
9:56
